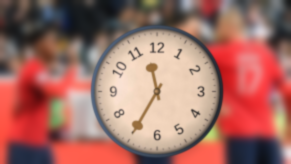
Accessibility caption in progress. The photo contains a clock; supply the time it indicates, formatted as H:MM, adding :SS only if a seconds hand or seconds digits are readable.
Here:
11:35
